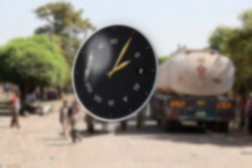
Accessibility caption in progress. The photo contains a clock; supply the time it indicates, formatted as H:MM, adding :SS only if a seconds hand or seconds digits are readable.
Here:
2:05
